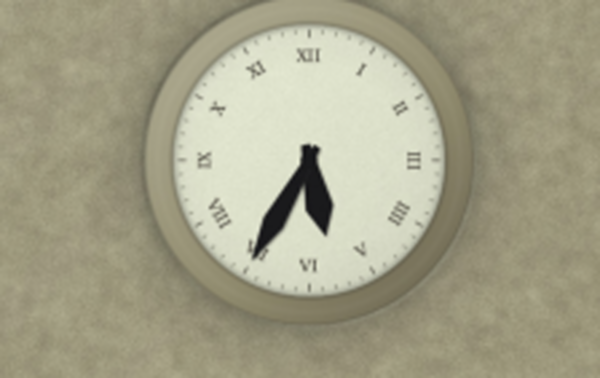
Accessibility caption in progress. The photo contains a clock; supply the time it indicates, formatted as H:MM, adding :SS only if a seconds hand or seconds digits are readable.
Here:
5:35
